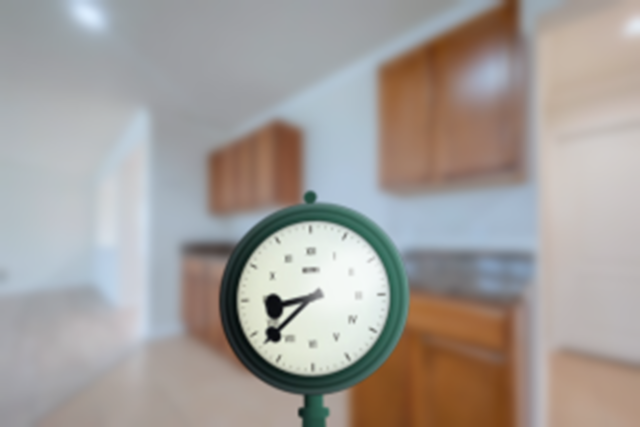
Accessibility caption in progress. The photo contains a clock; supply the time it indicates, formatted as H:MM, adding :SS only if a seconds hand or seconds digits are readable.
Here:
8:38
